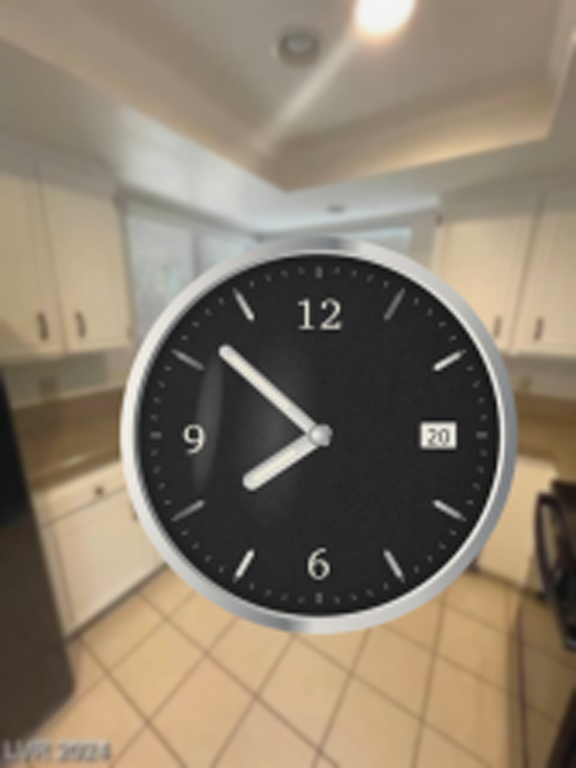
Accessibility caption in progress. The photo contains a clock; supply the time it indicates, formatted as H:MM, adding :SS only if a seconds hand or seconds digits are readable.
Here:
7:52
